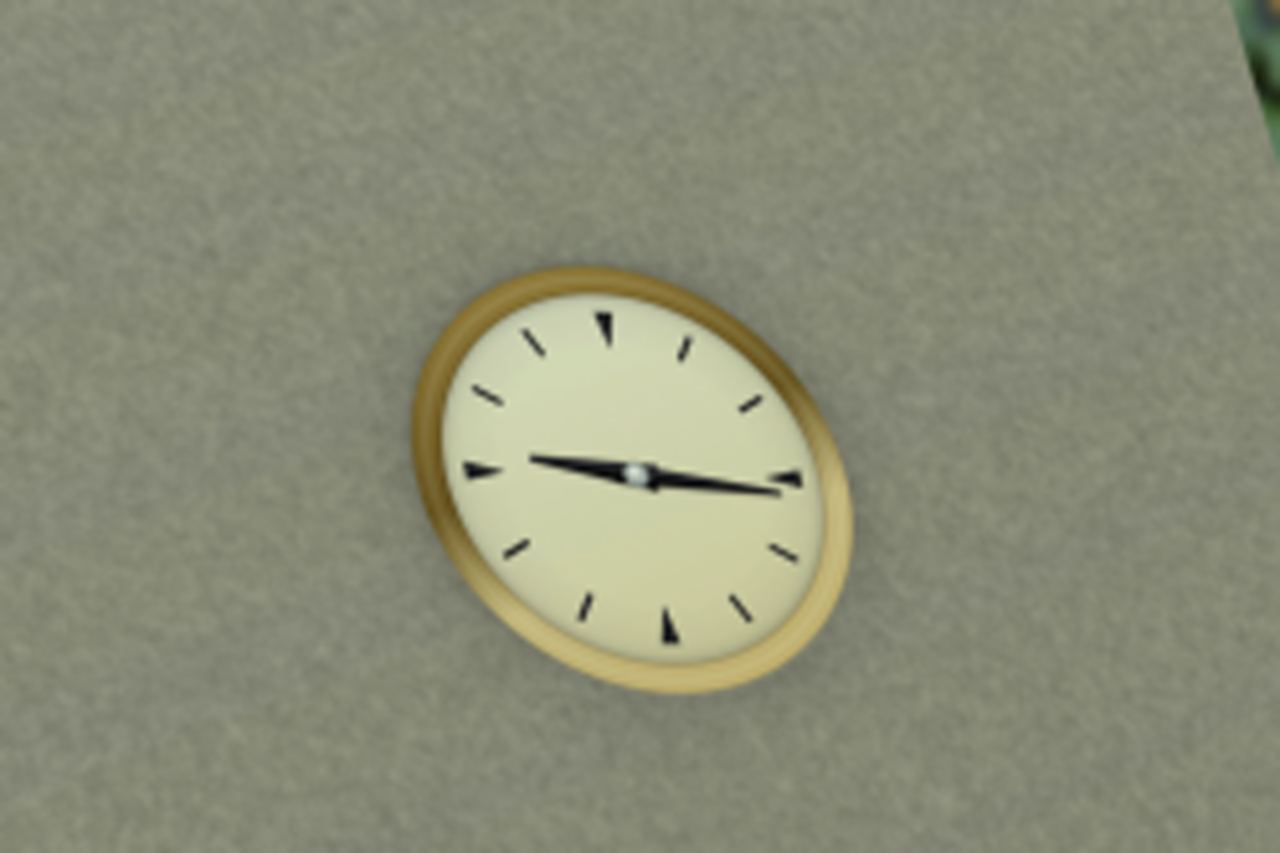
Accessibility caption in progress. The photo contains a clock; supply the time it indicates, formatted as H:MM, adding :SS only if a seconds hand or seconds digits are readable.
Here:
9:16
